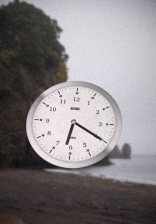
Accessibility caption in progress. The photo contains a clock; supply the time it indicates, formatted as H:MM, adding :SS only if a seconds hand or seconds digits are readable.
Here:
6:20
